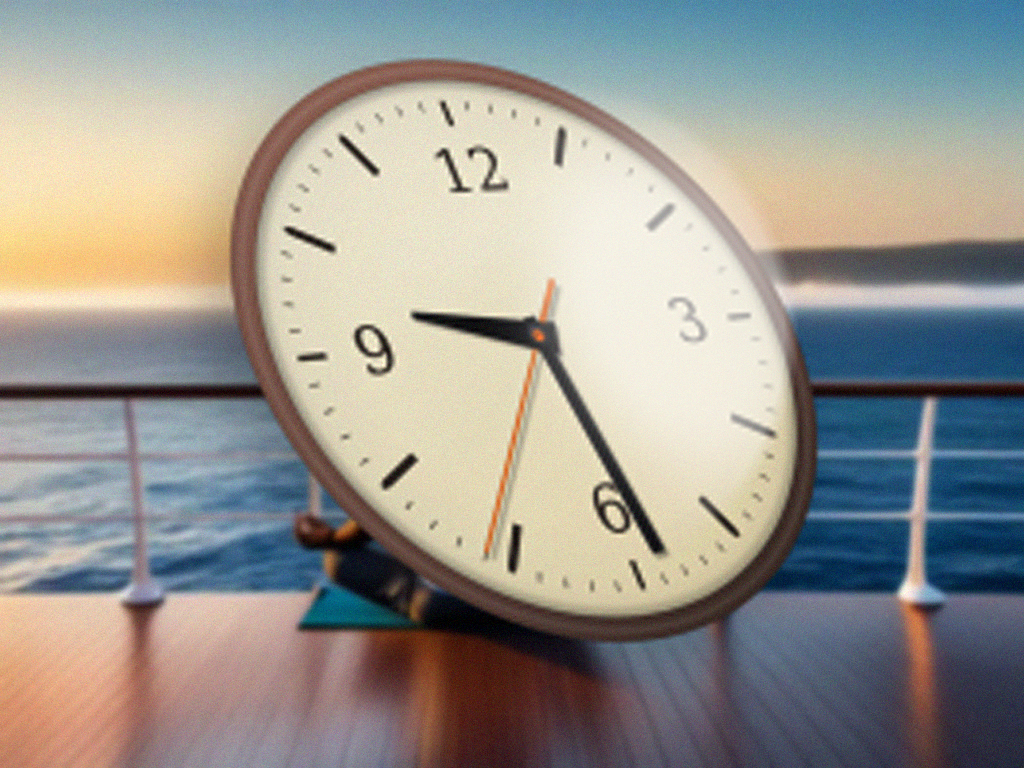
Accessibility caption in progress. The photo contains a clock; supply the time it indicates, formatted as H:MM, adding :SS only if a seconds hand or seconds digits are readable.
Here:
9:28:36
